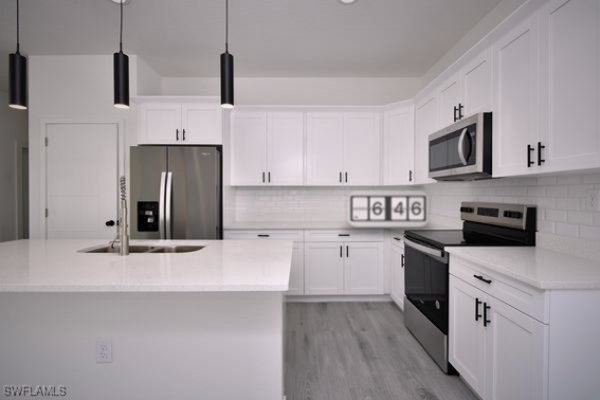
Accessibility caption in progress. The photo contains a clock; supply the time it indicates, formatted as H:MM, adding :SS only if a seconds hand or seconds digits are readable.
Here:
6:46
